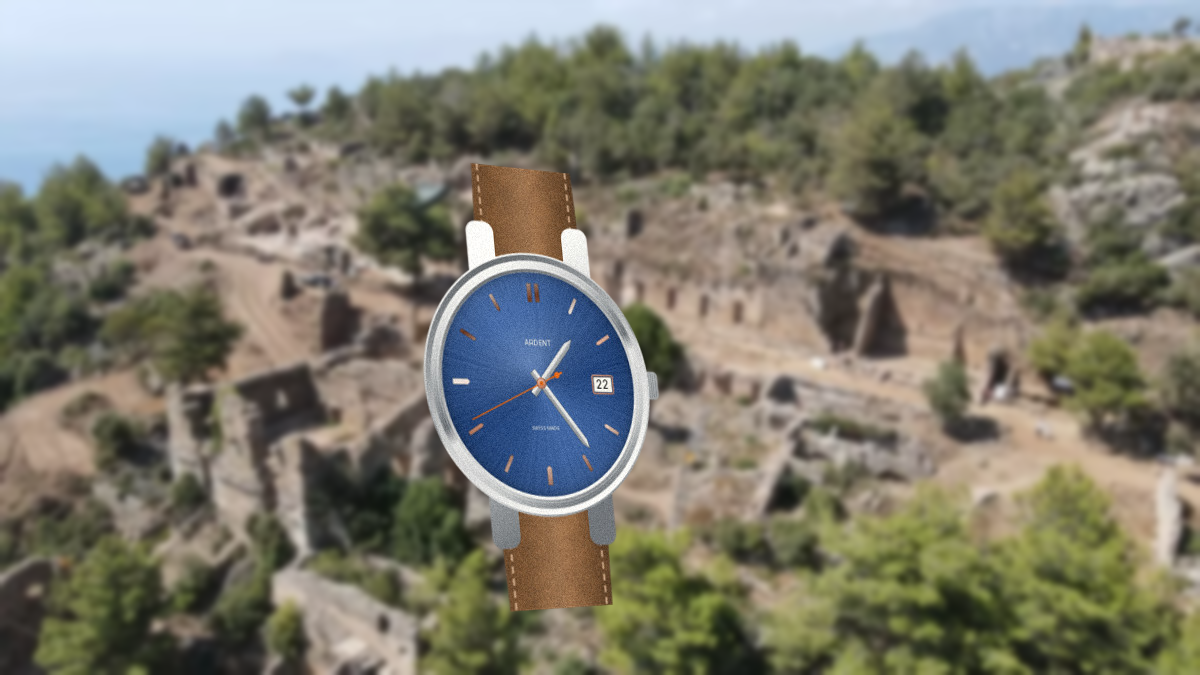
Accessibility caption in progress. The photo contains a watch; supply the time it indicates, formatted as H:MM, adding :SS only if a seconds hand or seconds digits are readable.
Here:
1:23:41
